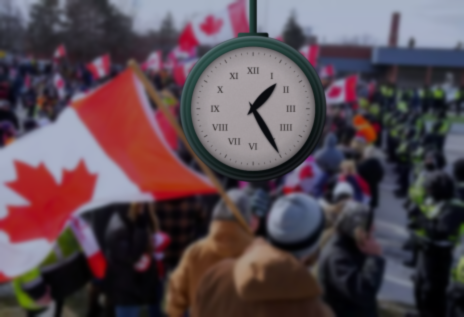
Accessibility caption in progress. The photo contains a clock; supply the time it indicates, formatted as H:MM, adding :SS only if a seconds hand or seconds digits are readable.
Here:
1:25
